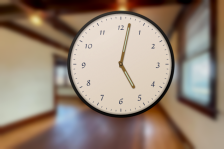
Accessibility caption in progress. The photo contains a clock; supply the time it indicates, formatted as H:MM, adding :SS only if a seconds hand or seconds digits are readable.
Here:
5:02
